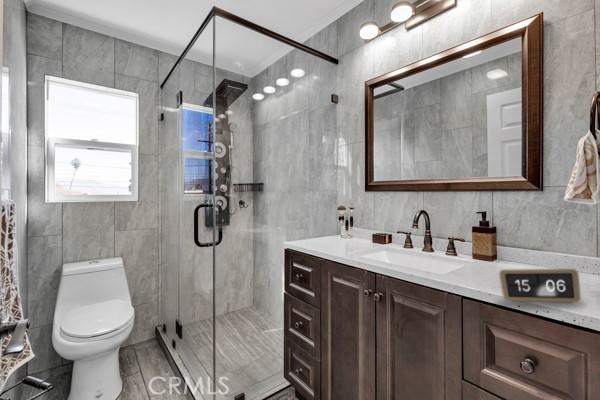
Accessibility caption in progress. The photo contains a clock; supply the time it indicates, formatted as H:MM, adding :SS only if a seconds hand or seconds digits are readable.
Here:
15:06
